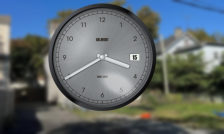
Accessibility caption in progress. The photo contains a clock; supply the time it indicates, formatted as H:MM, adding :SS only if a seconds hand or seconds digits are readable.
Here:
3:40
